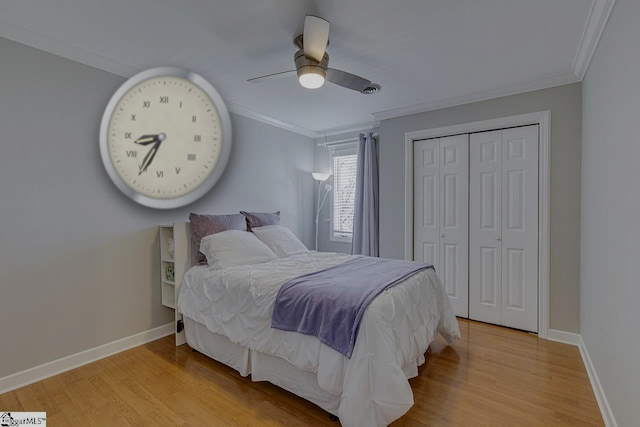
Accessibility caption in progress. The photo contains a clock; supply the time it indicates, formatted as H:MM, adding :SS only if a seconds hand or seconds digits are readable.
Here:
8:35
